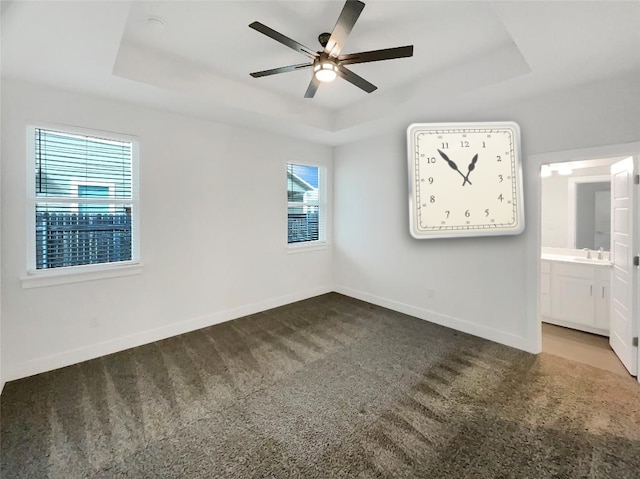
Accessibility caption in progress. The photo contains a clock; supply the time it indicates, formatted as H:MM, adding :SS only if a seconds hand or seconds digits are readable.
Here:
12:53
